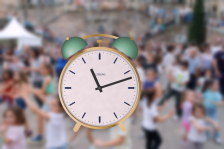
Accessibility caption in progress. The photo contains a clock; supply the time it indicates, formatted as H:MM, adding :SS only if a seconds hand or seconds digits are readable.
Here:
11:12
